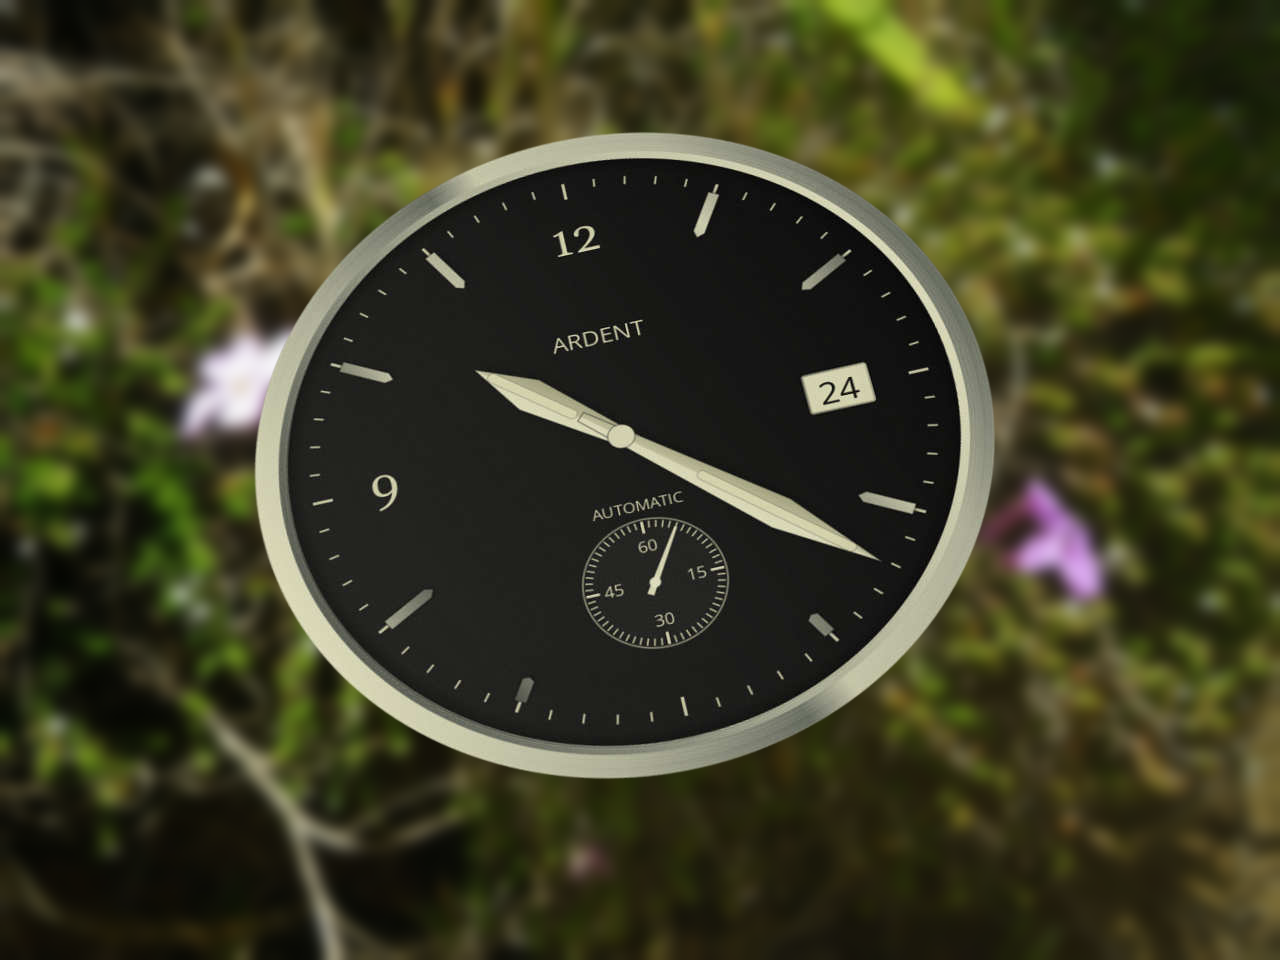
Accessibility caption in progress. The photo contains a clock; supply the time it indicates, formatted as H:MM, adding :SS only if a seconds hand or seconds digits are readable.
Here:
10:22:05
